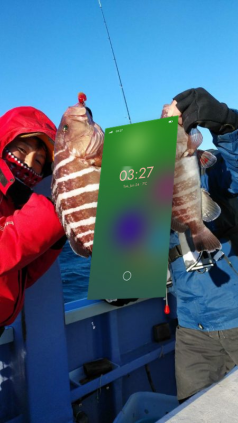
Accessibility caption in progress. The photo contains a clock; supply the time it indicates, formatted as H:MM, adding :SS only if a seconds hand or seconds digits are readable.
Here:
3:27
